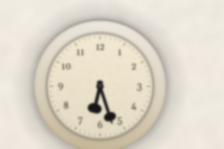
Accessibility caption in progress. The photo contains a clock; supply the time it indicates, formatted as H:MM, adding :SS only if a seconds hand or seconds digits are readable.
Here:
6:27
